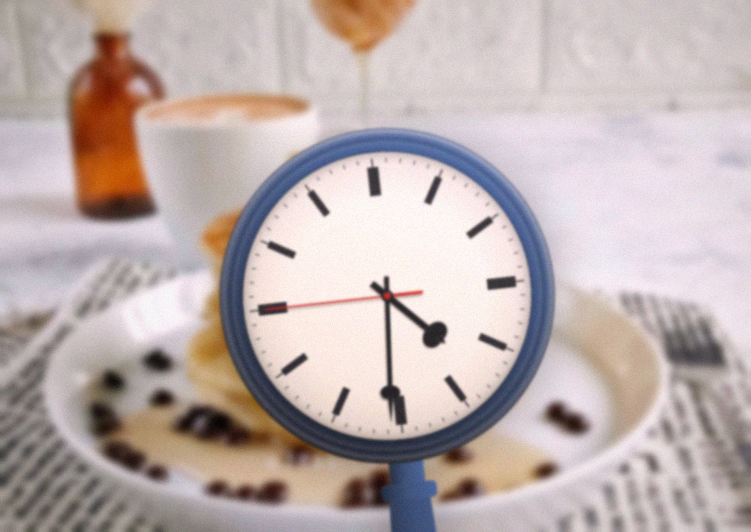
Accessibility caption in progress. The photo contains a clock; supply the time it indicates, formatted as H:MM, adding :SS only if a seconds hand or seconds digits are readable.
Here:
4:30:45
